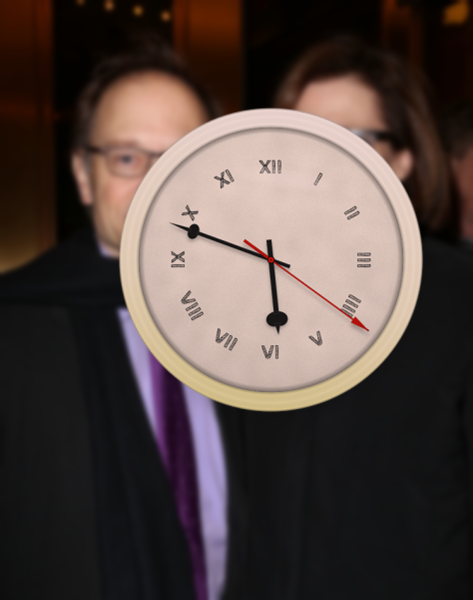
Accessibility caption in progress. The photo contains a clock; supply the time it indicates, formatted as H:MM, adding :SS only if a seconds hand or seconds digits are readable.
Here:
5:48:21
